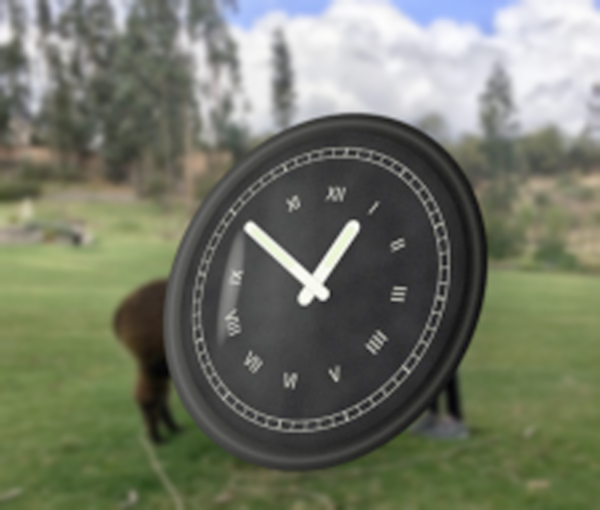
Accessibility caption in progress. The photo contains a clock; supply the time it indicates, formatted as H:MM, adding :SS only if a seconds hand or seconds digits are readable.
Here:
12:50
